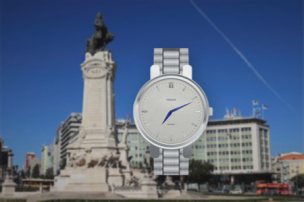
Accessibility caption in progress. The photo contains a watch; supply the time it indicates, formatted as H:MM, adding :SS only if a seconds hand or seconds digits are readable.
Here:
7:11
